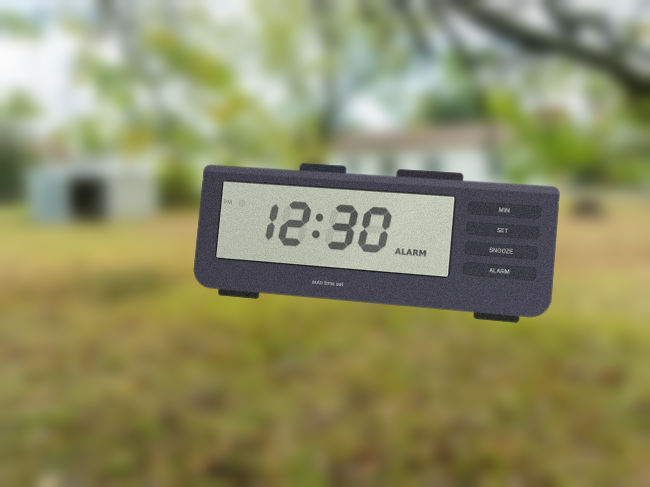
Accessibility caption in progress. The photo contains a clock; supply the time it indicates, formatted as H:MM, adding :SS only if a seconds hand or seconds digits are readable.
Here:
12:30
